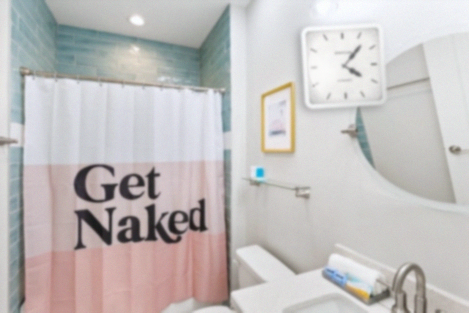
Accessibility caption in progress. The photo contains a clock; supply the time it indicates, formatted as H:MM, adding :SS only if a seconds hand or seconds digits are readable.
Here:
4:07
